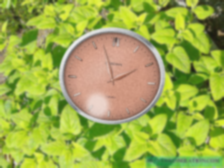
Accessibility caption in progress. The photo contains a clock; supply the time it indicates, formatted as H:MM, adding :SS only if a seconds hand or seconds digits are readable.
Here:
1:57
